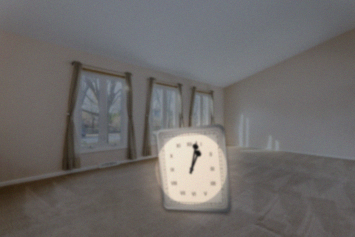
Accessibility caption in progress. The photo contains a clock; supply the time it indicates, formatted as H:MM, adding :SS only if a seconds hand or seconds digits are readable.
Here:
1:03
